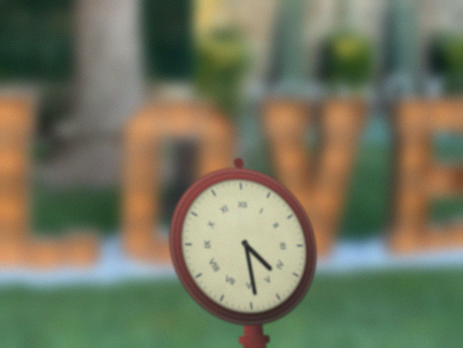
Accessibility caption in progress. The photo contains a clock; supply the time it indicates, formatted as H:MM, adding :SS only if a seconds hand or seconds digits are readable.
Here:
4:29
